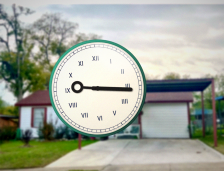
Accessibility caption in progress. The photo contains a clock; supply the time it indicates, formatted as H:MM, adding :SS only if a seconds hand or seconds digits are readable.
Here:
9:16
